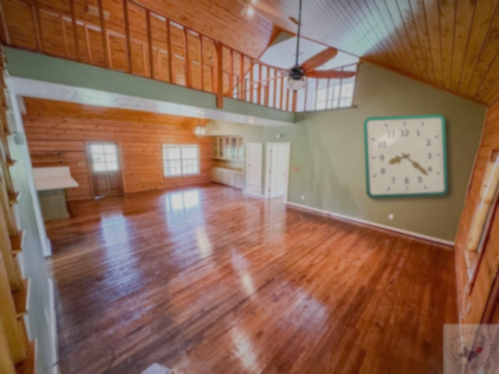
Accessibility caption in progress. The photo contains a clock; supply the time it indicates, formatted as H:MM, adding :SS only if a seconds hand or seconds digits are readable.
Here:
8:22
